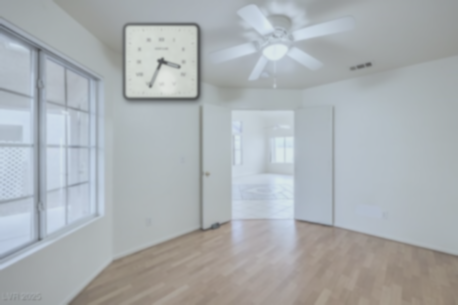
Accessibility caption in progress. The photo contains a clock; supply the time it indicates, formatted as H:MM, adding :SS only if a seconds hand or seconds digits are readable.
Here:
3:34
